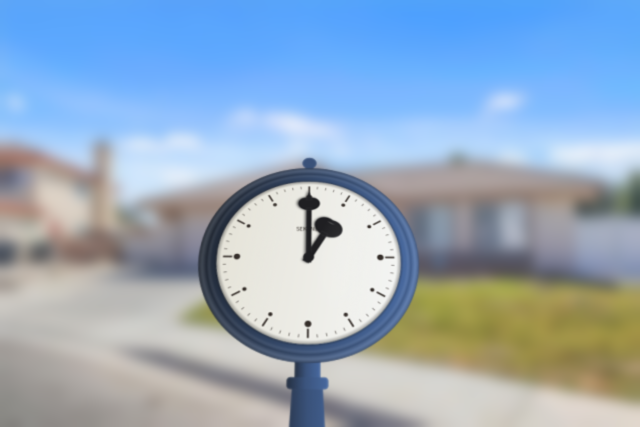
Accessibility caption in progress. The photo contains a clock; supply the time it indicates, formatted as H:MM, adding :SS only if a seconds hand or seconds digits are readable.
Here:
1:00
